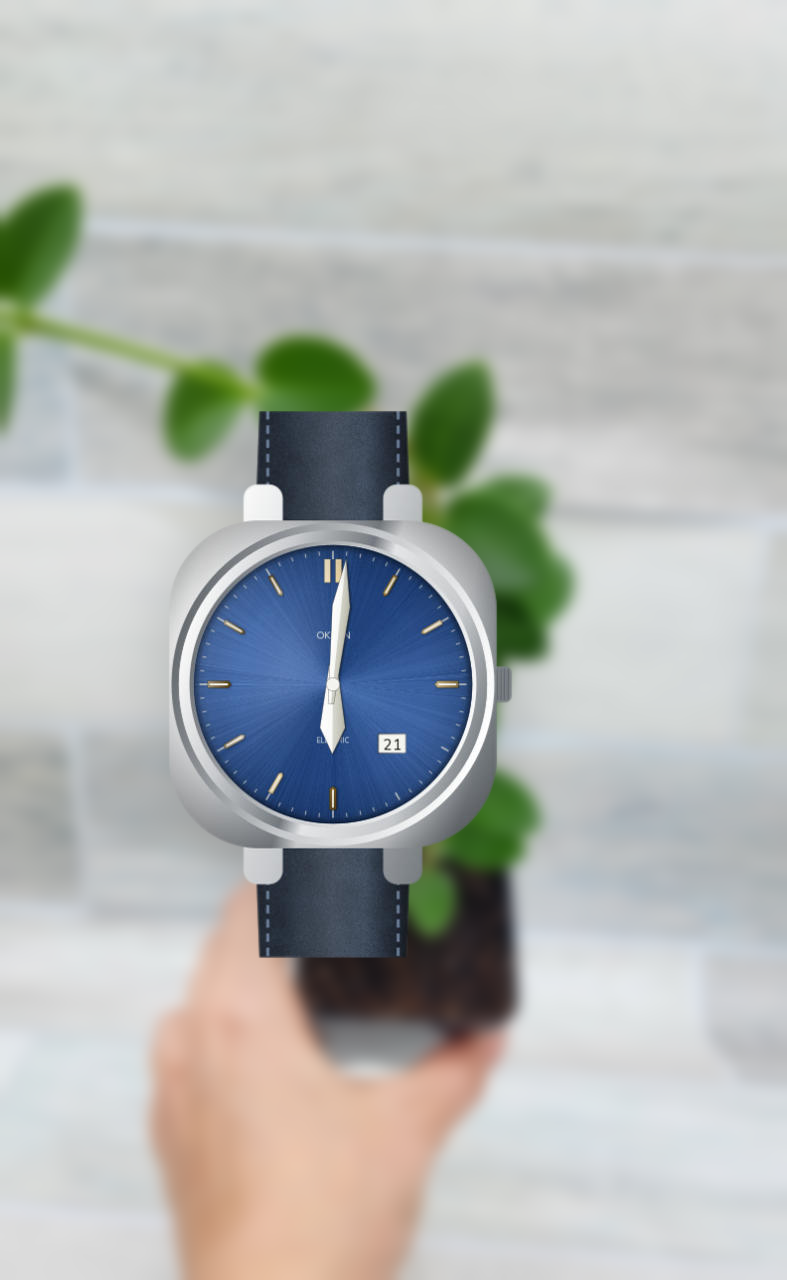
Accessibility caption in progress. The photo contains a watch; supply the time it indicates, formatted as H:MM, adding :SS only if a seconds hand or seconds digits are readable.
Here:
6:01
